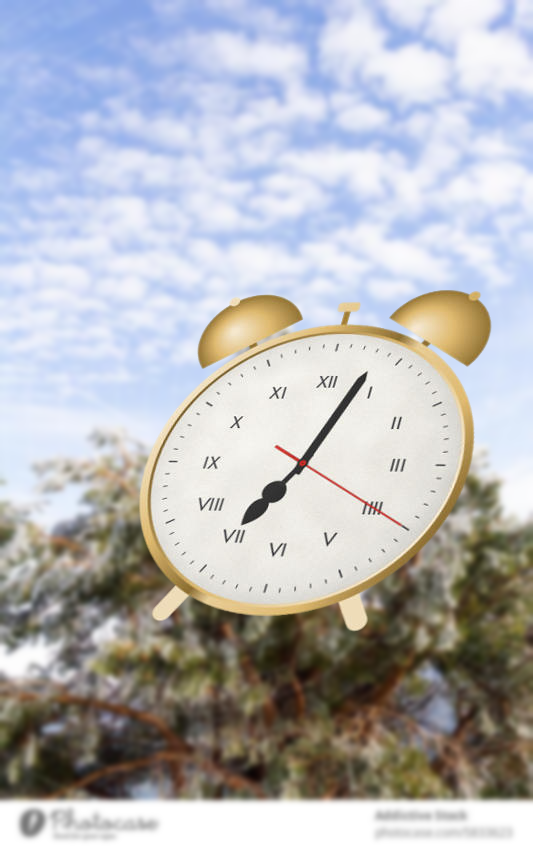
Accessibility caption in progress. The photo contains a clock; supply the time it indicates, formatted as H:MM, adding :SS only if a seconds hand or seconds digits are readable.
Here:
7:03:20
